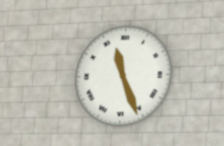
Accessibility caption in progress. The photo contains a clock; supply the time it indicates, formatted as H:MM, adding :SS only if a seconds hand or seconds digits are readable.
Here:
11:26
